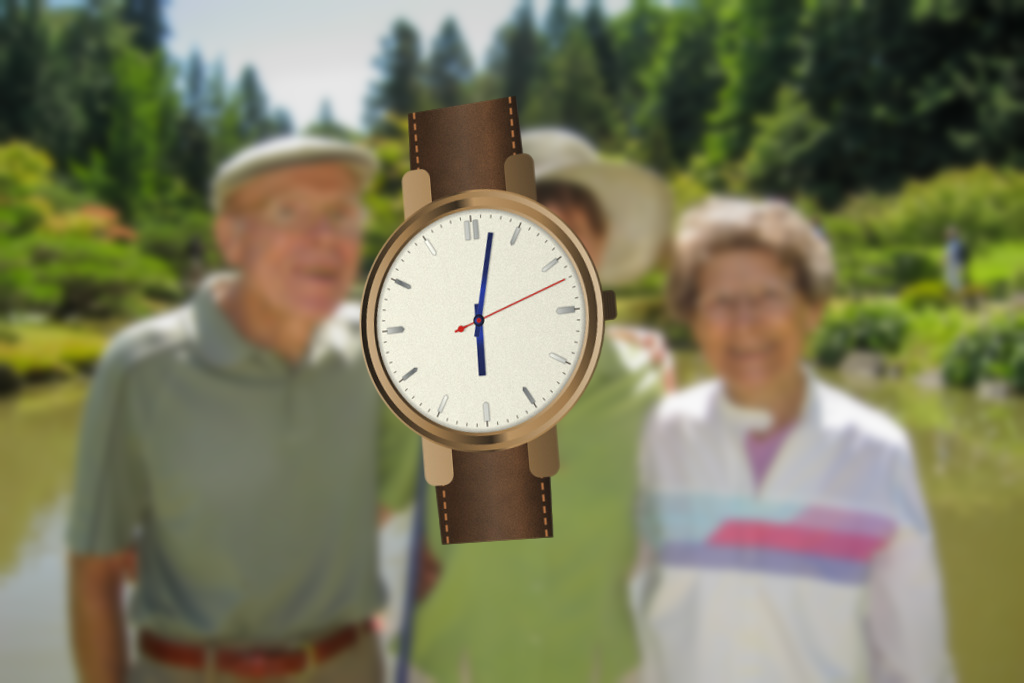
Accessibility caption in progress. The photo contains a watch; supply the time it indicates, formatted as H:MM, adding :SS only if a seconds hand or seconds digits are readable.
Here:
6:02:12
